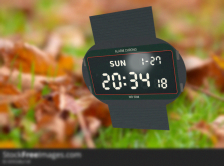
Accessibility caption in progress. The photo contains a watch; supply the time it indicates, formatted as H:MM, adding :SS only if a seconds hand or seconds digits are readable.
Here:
20:34:18
